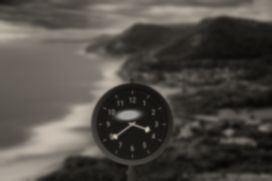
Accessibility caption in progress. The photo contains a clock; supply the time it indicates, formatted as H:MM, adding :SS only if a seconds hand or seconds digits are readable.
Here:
3:39
